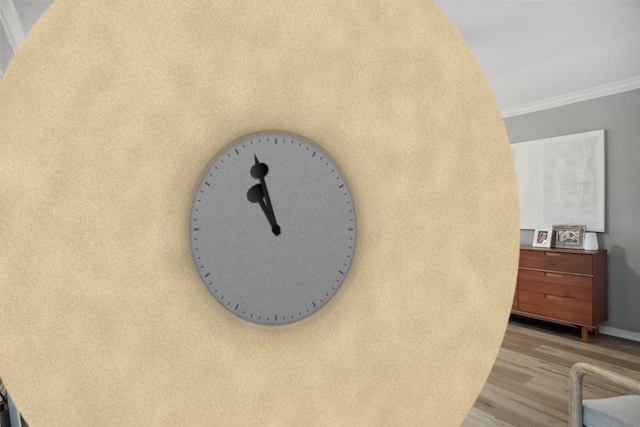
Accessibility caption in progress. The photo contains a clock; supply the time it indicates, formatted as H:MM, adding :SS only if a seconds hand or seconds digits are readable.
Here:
10:57
